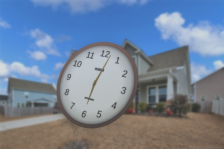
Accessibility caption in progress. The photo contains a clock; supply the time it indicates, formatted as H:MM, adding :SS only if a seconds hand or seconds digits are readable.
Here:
6:02
